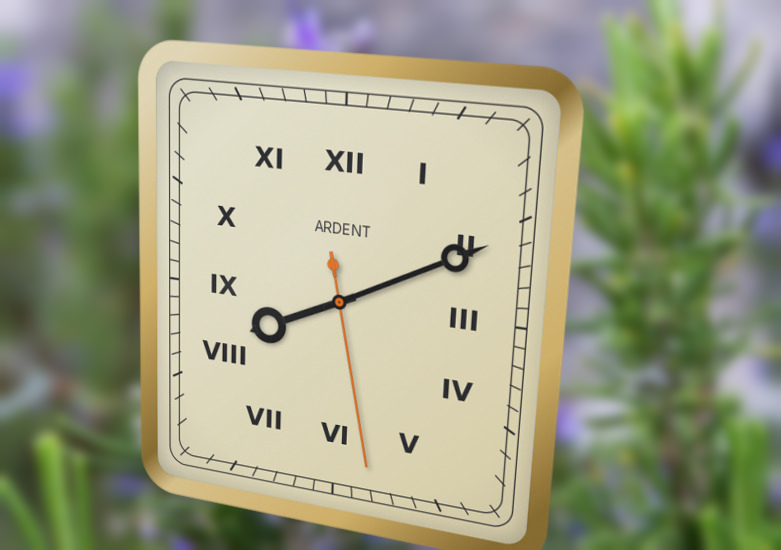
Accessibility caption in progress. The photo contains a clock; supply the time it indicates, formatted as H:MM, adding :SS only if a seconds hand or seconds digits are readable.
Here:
8:10:28
